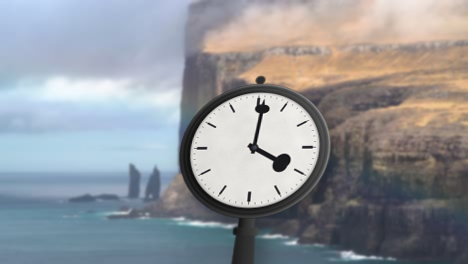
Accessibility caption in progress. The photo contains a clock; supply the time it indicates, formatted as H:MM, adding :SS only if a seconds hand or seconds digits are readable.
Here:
4:01
